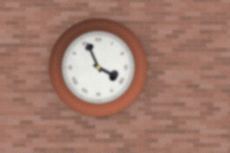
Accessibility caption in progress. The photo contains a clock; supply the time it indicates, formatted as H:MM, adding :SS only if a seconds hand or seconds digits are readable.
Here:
3:56
